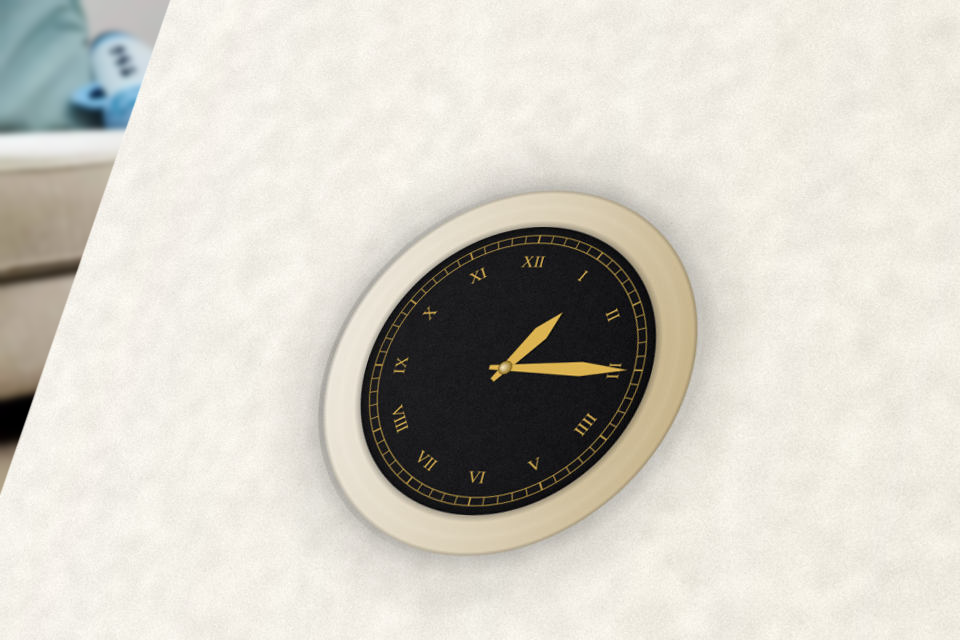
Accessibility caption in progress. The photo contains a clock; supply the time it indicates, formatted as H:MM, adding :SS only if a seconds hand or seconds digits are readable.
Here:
1:15
